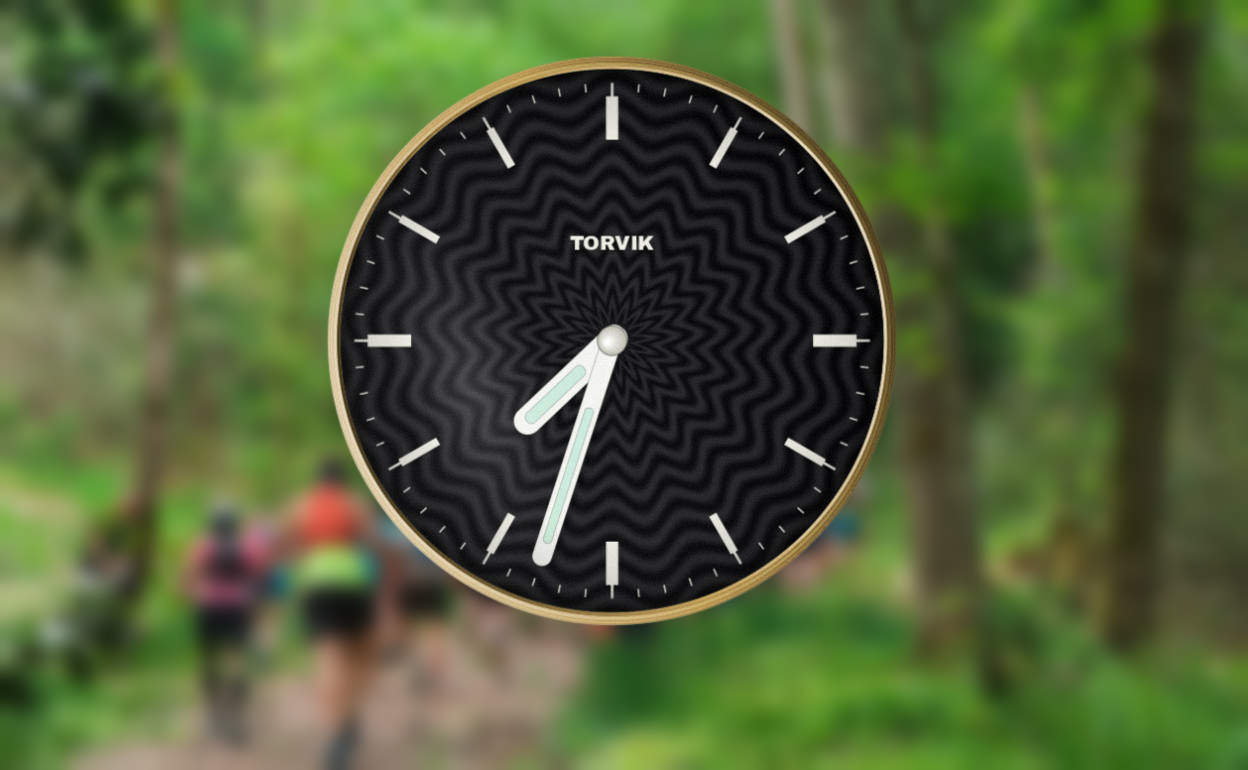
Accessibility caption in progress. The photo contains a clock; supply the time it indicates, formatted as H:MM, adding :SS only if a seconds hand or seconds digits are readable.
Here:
7:33
